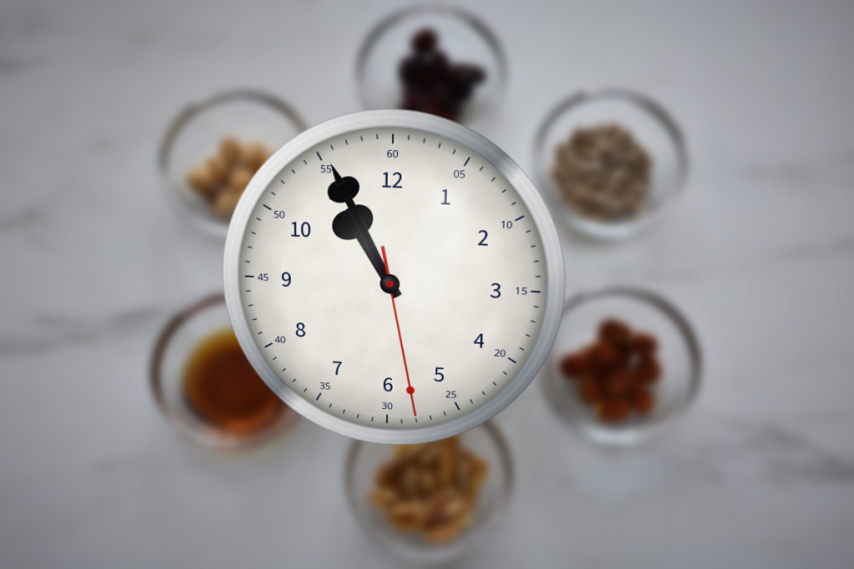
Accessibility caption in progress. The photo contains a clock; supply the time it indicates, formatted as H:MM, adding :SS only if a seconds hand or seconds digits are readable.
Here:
10:55:28
